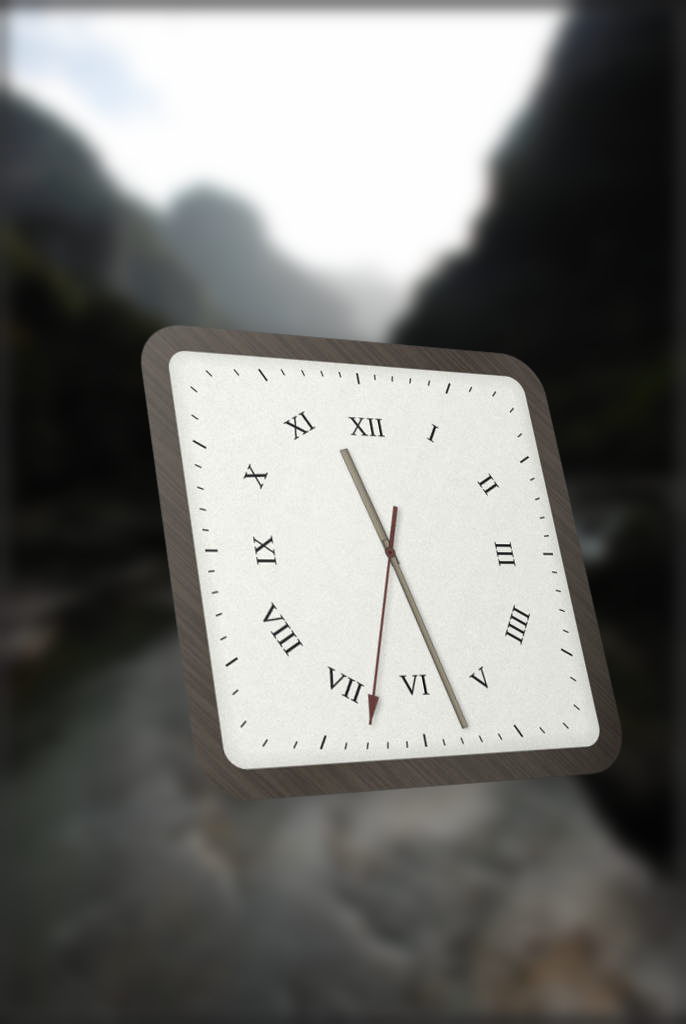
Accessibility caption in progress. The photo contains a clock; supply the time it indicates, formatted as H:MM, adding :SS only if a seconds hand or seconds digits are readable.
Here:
11:27:33
